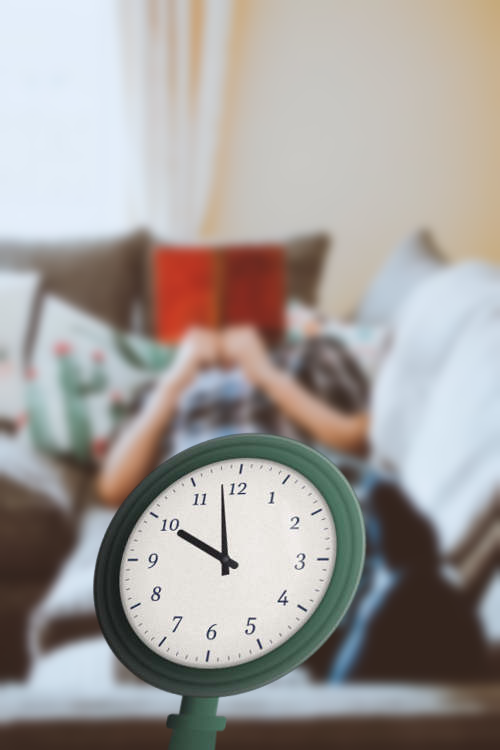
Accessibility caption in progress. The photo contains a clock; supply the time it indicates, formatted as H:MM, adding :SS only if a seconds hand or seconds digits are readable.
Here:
9:58
